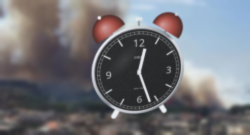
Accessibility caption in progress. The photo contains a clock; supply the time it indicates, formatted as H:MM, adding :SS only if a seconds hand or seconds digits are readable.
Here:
12:27
